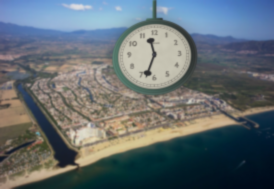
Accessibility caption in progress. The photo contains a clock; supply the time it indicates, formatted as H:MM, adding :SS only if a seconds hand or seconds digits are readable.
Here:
11:33
